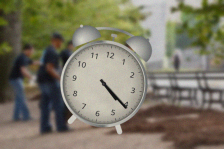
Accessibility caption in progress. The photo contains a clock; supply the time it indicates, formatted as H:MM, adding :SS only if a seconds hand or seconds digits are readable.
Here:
4:21
